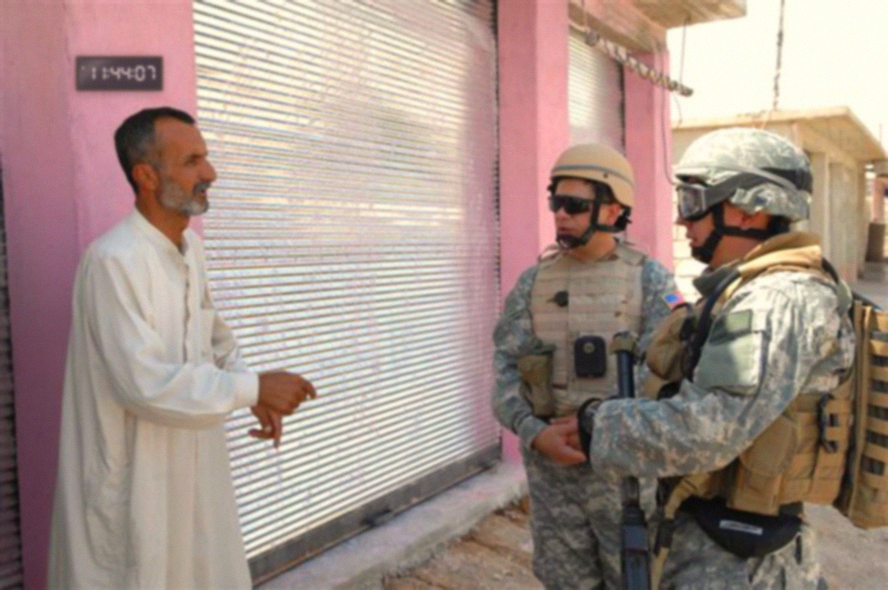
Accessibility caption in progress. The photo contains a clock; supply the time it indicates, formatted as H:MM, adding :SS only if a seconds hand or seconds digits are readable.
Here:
11:44:07
